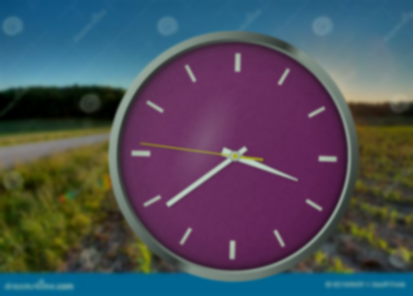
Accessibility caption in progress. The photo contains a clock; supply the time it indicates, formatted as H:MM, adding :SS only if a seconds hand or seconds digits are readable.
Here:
3:38:46
